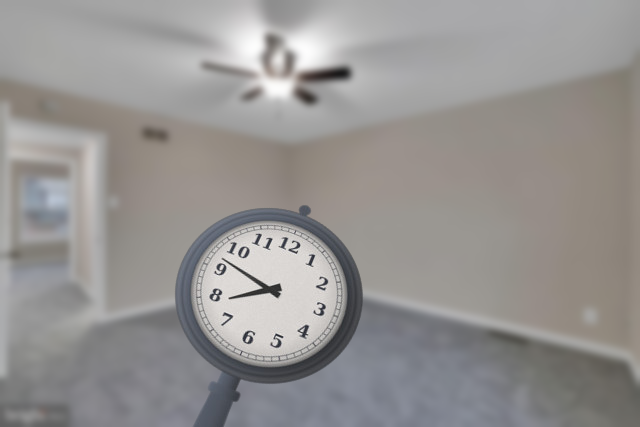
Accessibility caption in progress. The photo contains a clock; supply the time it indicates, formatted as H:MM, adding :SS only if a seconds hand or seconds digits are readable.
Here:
7:47
